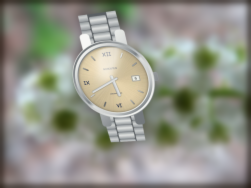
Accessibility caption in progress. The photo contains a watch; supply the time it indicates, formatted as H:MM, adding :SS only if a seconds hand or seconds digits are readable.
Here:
5:41
